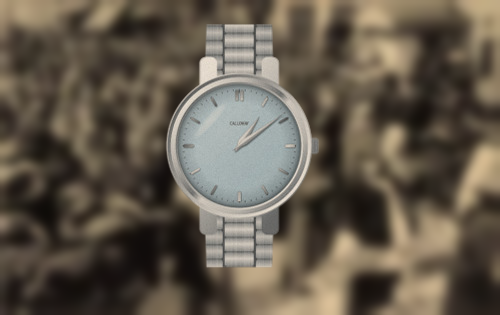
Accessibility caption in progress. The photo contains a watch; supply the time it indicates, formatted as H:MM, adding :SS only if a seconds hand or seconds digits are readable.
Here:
1:09
